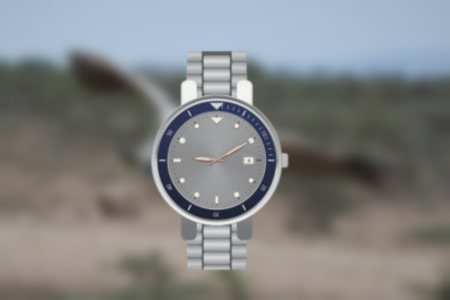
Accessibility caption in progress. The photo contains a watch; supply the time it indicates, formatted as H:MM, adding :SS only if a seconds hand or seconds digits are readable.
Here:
9:10
